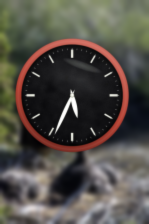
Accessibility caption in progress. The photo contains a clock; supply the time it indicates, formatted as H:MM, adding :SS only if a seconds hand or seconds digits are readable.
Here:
5:34
